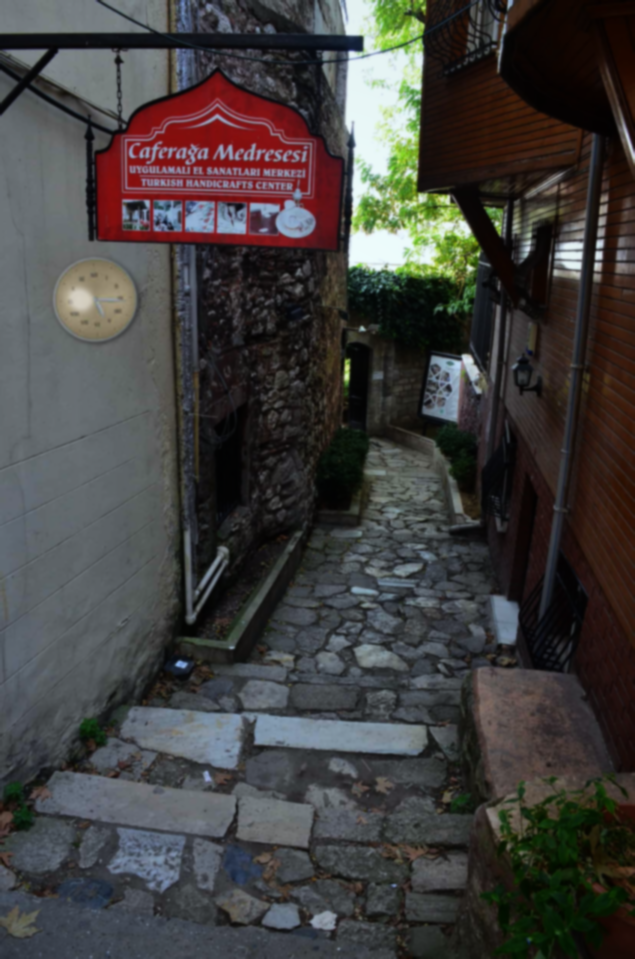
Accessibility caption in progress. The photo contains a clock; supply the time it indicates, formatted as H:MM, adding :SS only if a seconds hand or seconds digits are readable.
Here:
5:16
